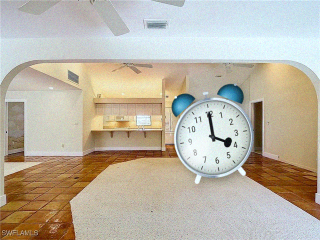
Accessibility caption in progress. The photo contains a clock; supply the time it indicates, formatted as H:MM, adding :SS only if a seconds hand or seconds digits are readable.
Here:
4:00
